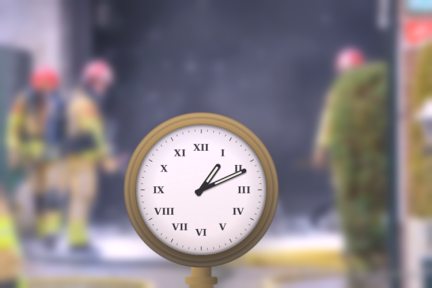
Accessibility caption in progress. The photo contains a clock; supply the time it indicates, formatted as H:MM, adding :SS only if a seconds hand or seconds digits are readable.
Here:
1:11
